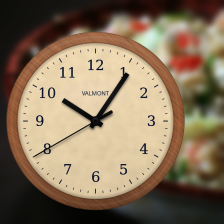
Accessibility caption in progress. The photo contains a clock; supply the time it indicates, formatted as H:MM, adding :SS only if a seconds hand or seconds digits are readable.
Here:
10:05:40
